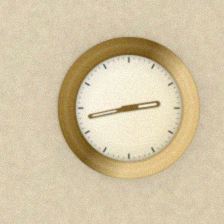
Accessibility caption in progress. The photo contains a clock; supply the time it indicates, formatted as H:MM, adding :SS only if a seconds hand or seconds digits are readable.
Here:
2:43
